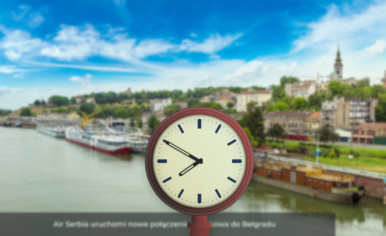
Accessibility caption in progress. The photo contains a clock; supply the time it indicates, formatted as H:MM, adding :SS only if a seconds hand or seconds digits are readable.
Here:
7:50
